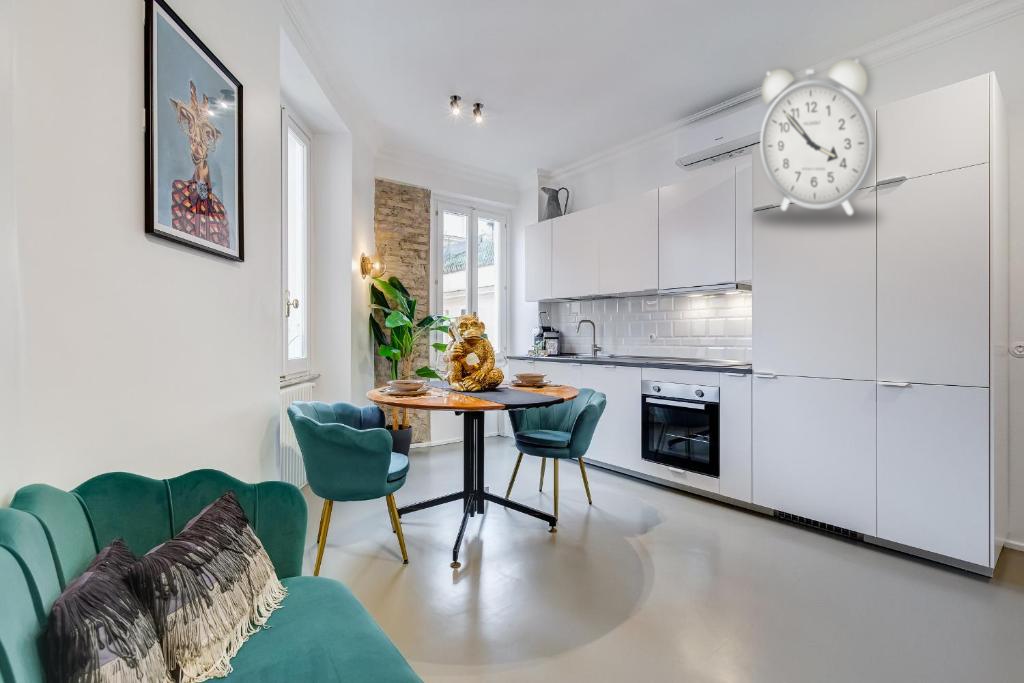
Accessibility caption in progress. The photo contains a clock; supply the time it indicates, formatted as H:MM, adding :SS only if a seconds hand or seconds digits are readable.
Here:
3:53
